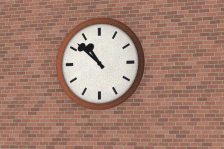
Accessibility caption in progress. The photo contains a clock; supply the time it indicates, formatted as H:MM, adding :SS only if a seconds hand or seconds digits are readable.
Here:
10:52
